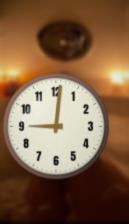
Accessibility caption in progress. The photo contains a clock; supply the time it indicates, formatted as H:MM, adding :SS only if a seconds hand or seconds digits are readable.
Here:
9:01
